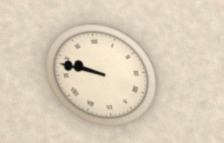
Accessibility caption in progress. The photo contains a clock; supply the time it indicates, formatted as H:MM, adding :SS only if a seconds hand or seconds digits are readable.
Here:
9:48
